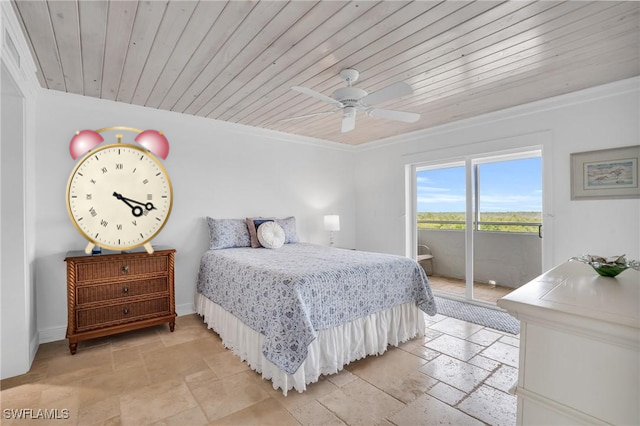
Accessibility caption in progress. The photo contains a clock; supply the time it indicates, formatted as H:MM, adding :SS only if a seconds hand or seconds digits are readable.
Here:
4:18
